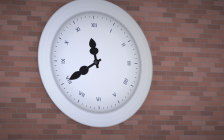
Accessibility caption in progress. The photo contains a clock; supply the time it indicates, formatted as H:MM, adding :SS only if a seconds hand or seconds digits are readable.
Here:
11:40
